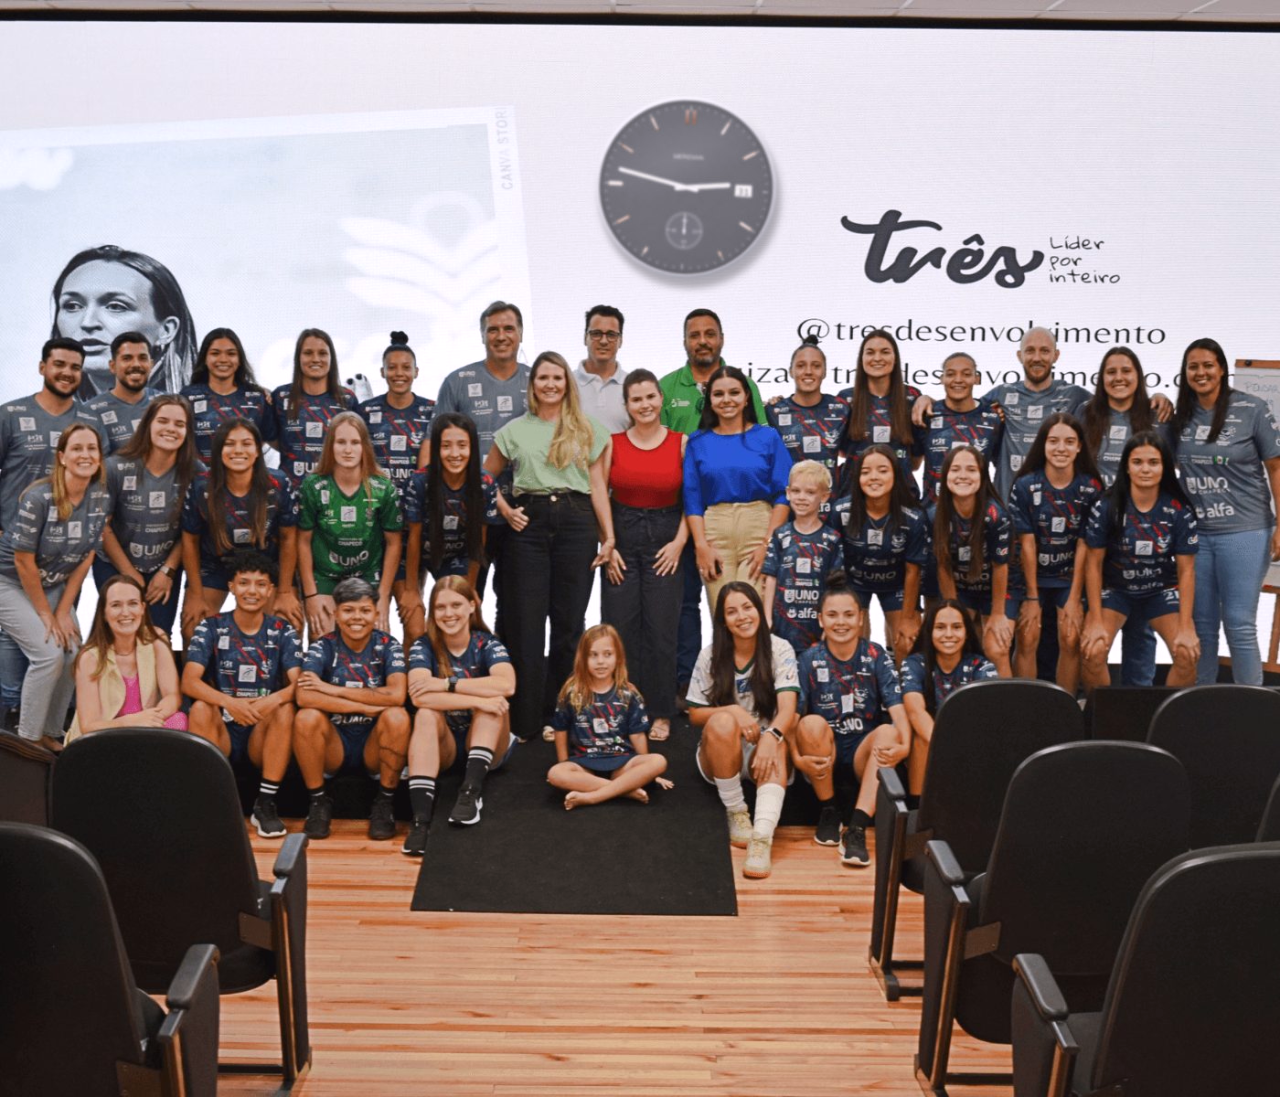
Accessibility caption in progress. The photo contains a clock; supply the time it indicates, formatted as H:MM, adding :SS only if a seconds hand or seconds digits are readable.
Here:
2:47
